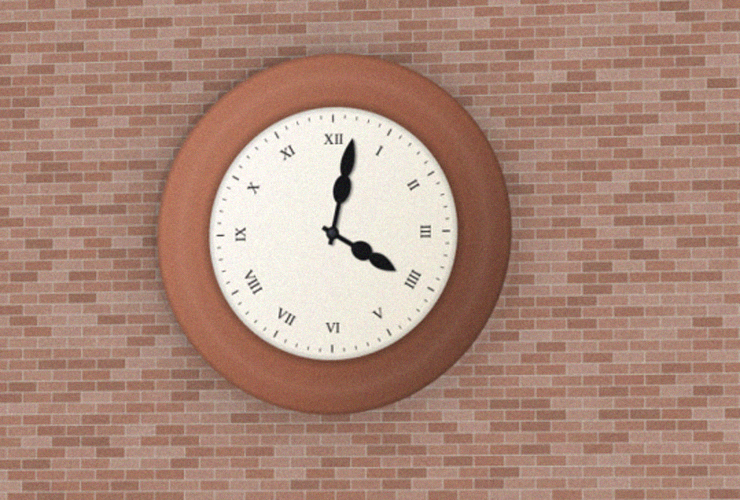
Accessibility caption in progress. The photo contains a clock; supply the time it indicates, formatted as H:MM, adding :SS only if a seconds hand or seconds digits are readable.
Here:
4:02
